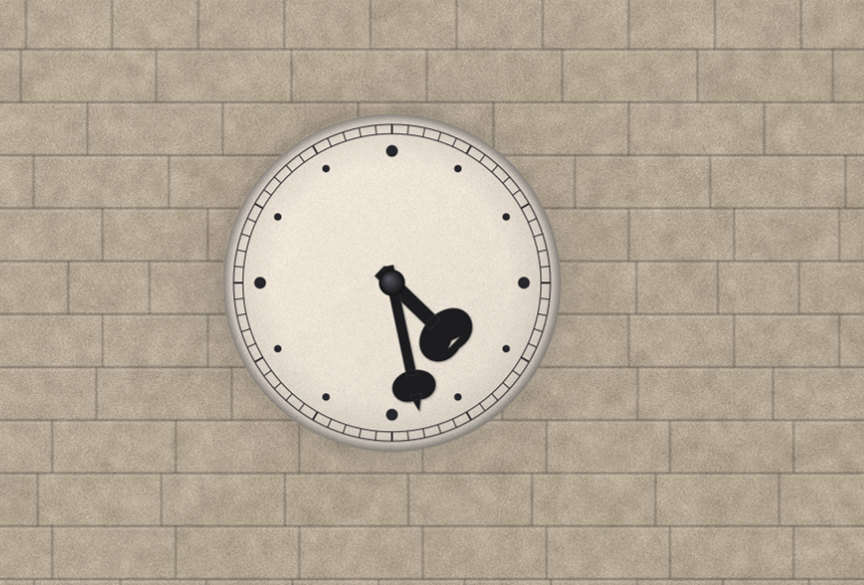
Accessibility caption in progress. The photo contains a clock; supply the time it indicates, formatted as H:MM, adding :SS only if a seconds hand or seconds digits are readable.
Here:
4:28
